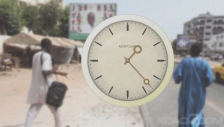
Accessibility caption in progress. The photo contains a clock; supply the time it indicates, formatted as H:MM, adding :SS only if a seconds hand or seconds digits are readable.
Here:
1:23
